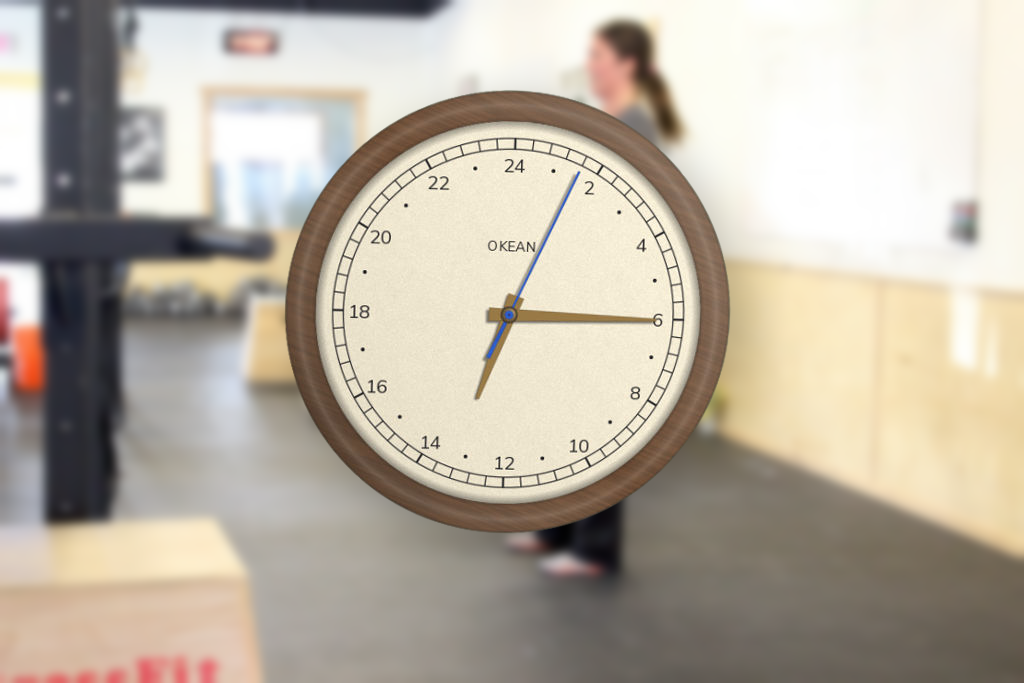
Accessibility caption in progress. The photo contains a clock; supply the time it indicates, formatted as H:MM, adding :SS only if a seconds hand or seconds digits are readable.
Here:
13:15:04
